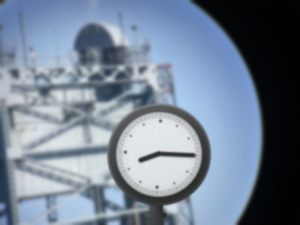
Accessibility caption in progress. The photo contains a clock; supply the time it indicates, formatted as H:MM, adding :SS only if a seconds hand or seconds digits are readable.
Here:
8:15
